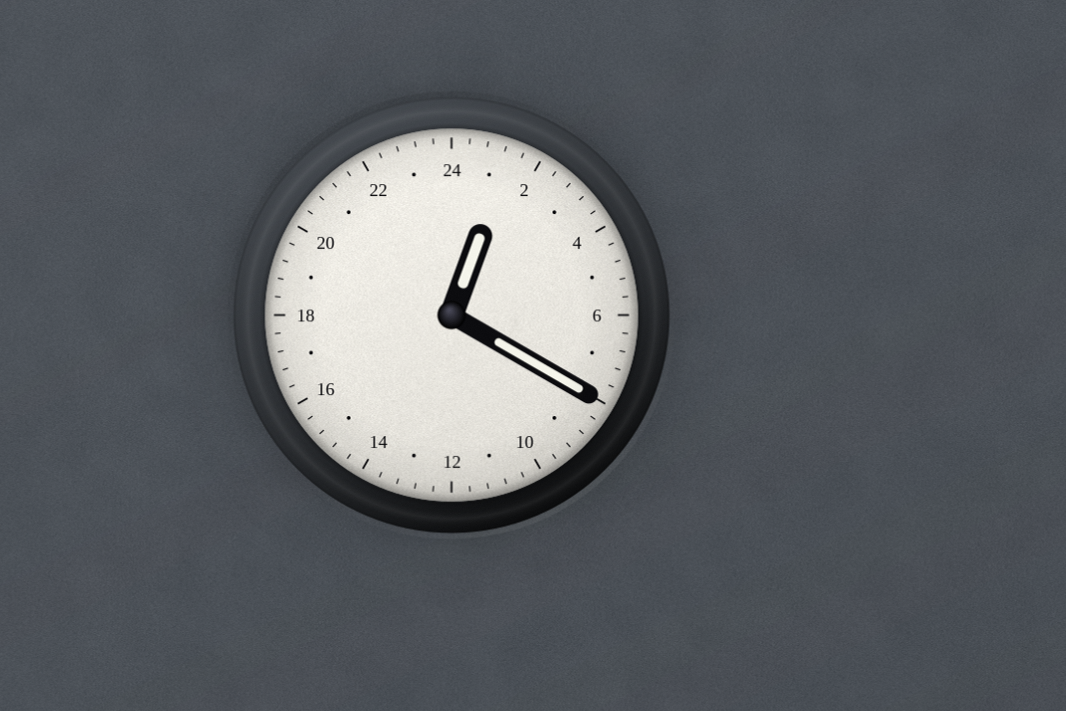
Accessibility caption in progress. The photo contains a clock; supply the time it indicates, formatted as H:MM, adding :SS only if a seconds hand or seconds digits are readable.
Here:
1:20
